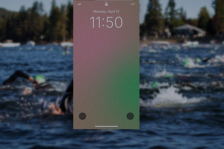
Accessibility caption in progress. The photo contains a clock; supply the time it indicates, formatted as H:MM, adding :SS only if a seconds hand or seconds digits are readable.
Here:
11:50
